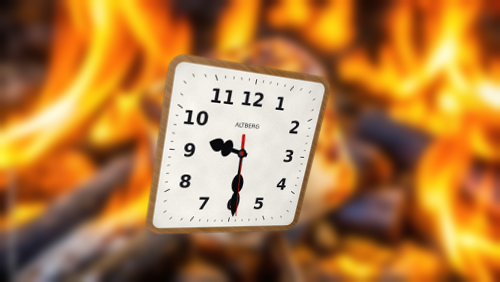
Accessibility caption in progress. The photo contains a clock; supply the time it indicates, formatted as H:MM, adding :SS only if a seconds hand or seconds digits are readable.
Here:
9:29:29
